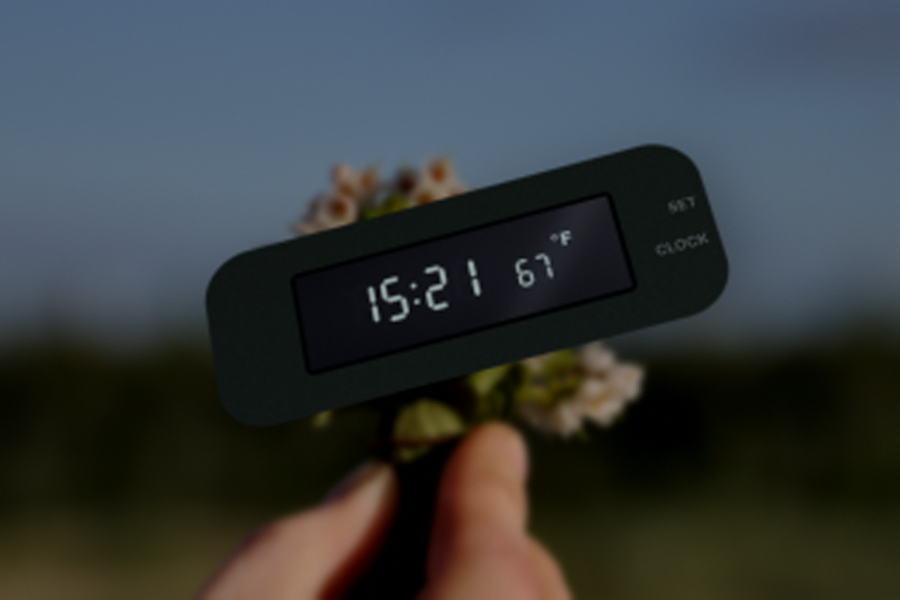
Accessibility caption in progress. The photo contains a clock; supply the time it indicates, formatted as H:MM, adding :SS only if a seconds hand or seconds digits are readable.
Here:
15:21
